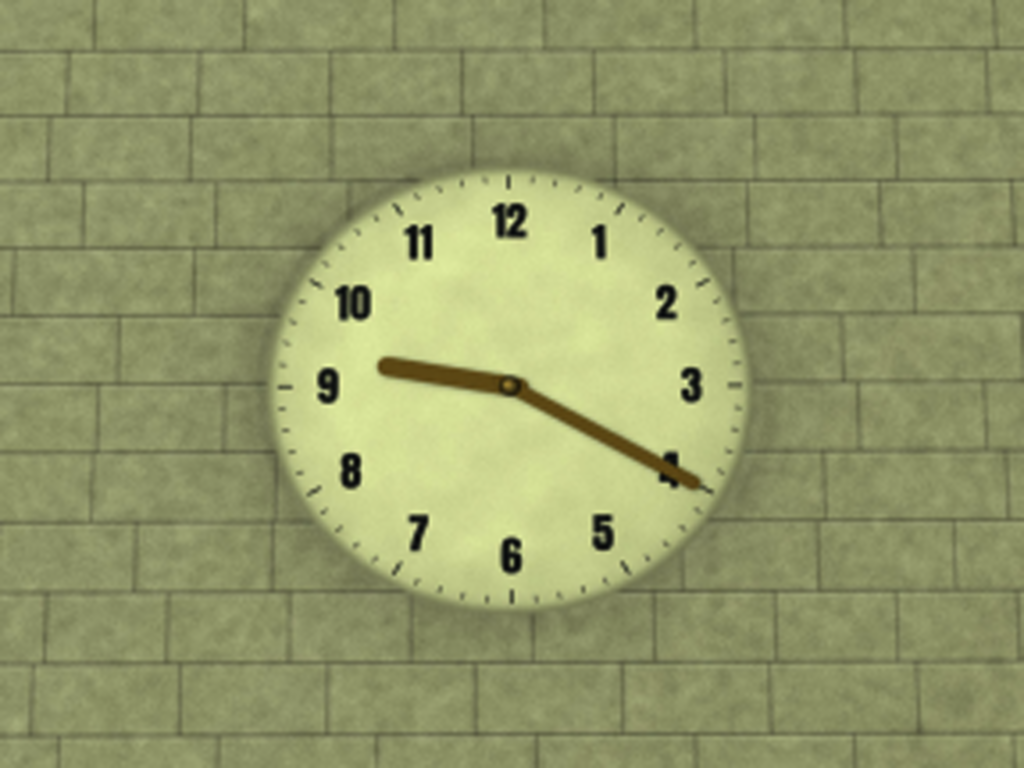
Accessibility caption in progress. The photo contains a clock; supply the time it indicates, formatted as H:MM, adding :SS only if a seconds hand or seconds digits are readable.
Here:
9:20
